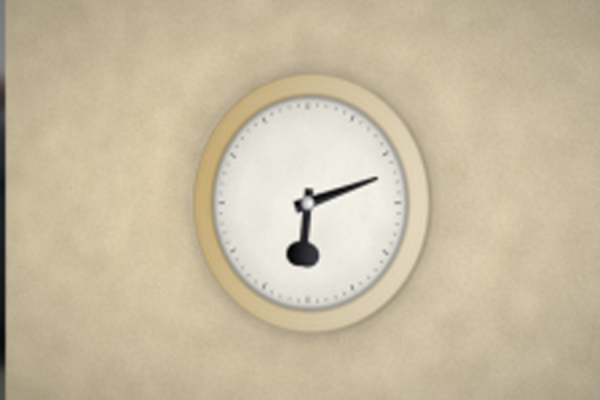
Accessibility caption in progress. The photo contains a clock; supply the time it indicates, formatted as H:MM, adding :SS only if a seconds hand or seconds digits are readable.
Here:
6:12
